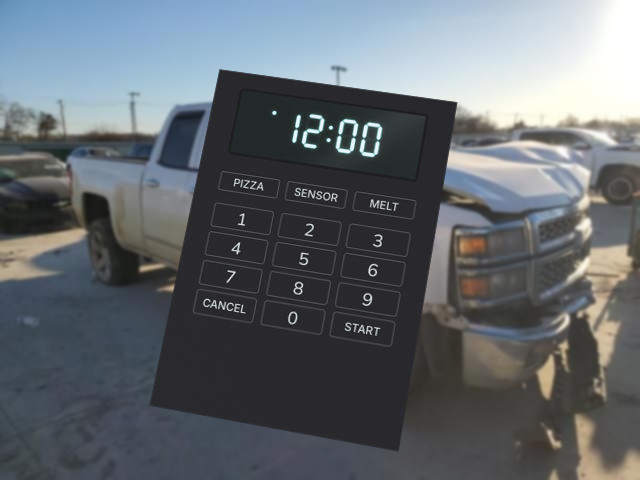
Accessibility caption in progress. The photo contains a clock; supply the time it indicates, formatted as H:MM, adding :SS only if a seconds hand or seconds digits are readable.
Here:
12:00
